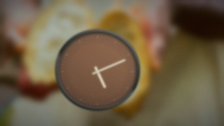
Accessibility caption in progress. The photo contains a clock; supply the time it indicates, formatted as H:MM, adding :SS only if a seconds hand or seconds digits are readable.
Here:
5:11
